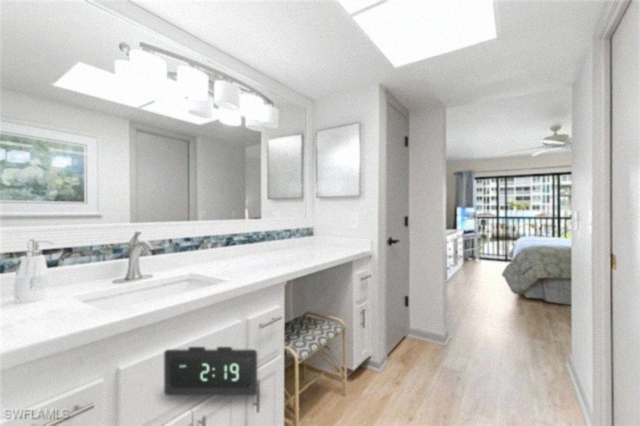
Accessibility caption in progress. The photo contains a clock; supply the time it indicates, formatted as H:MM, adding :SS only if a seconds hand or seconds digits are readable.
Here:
2:19
